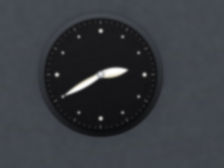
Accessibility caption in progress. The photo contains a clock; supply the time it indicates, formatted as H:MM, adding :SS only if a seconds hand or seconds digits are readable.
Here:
2:40
